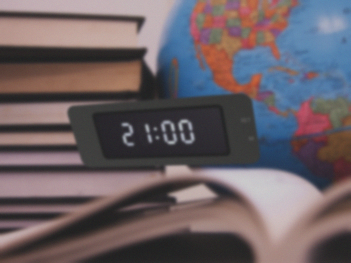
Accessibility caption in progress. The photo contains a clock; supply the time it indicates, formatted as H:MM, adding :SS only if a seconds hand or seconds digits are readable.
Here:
21:00
